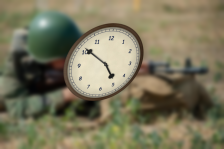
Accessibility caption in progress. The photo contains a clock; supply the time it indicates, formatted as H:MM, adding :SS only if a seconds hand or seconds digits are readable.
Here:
4:51
